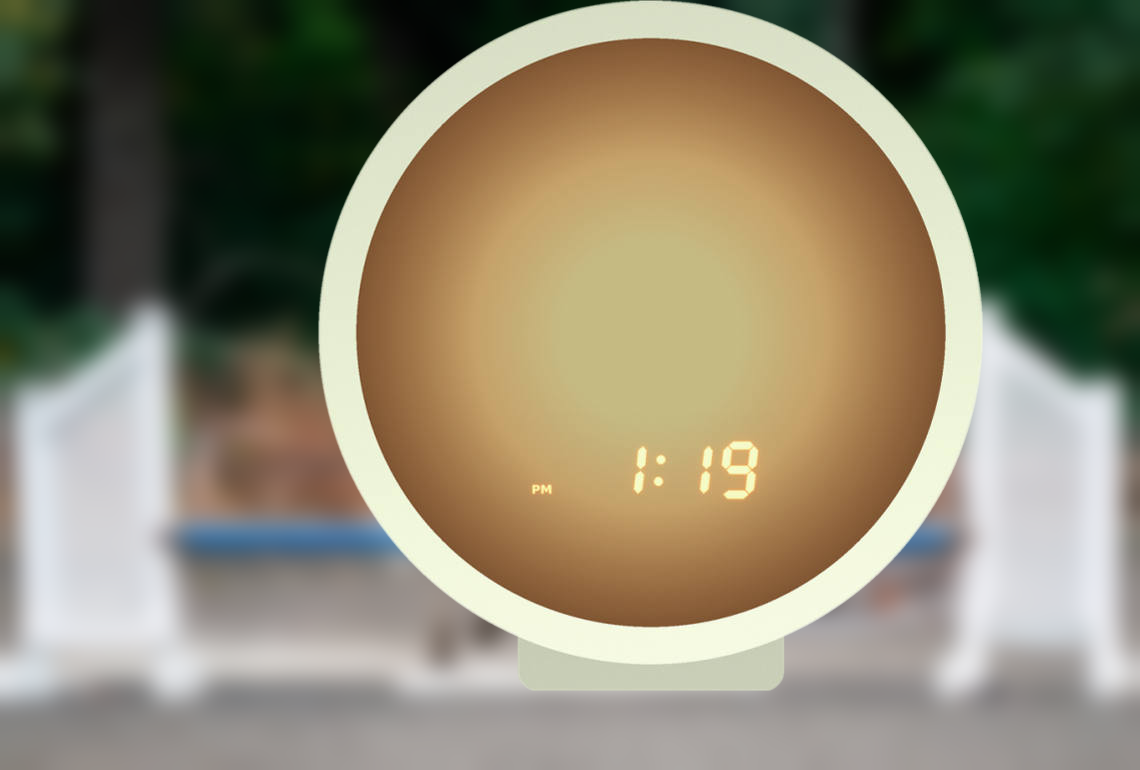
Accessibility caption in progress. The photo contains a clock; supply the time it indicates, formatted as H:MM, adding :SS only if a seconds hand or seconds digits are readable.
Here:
1:19
